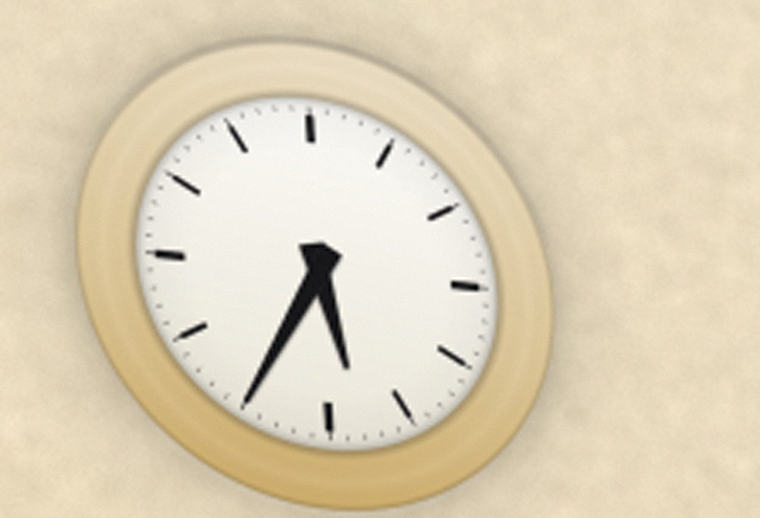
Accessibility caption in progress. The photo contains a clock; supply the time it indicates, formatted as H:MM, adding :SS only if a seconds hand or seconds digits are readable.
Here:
5:35
